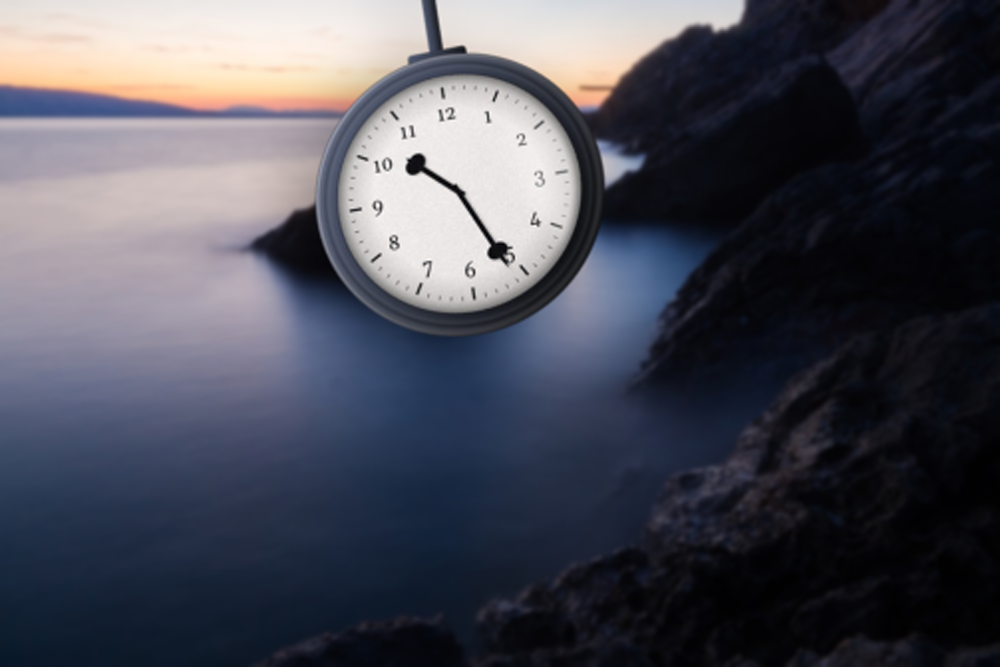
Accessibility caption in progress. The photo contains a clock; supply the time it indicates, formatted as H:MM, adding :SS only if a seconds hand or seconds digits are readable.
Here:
10:26
